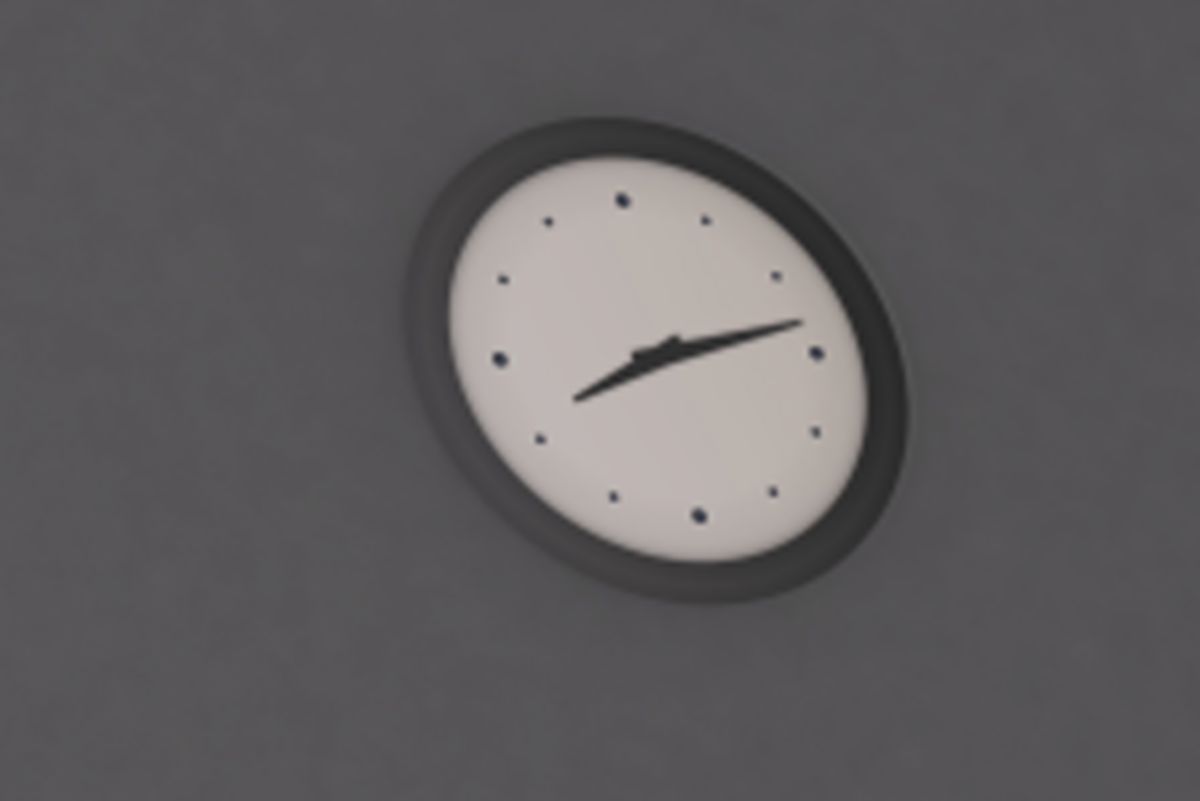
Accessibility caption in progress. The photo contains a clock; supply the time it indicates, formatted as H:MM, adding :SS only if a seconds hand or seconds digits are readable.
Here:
8:13
